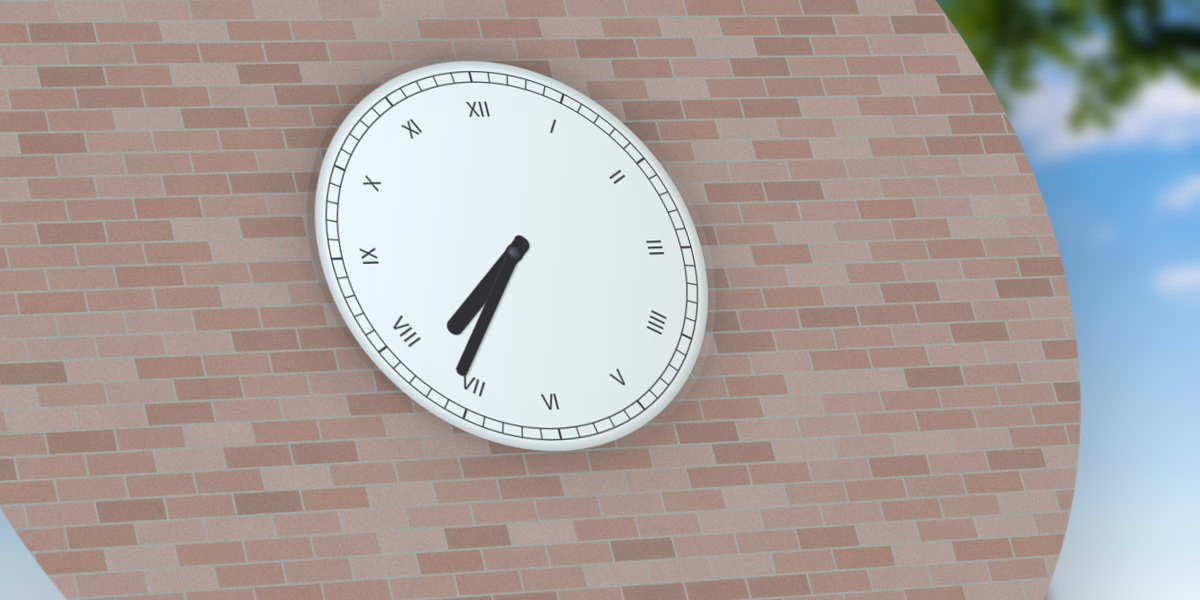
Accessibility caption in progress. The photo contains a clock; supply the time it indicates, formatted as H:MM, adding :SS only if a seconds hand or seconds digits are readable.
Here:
7:36
